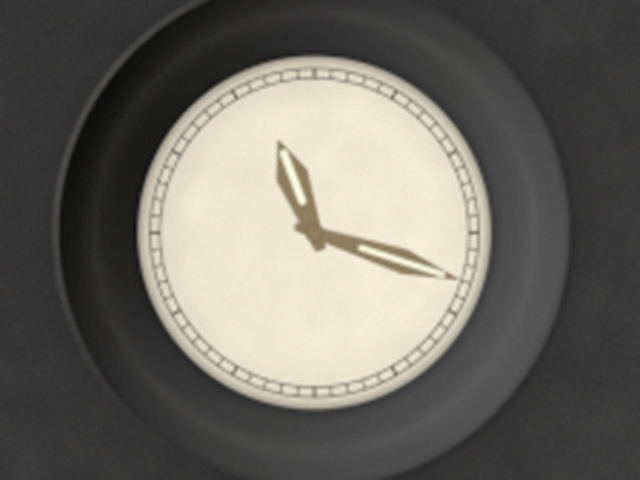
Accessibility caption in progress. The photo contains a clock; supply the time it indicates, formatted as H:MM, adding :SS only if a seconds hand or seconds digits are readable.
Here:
11:18
